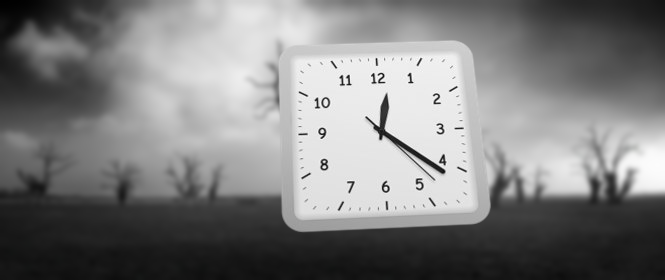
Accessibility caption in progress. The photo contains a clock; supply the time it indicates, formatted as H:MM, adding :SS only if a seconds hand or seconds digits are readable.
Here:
12:21:23
